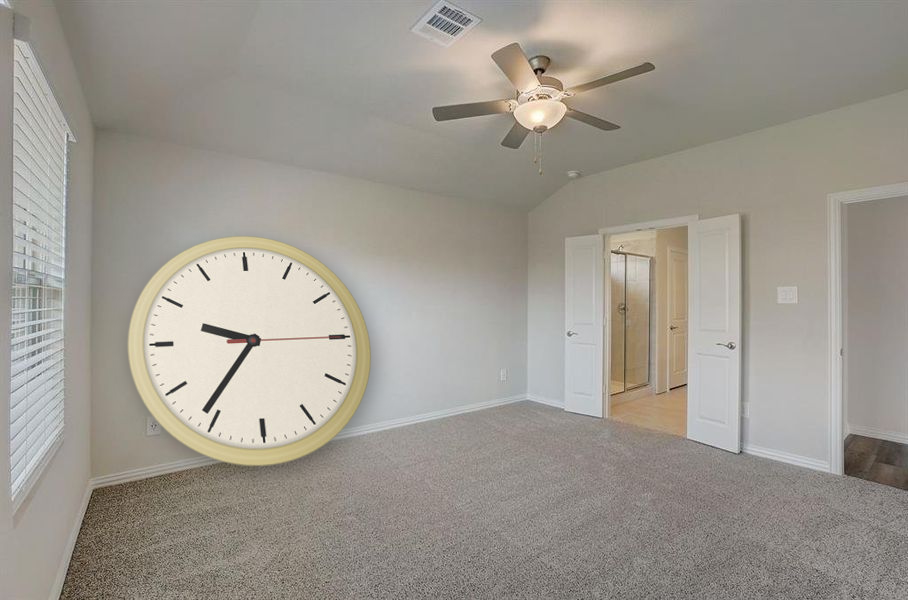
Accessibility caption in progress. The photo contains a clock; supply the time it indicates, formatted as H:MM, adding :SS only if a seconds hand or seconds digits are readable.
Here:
9:36:15
